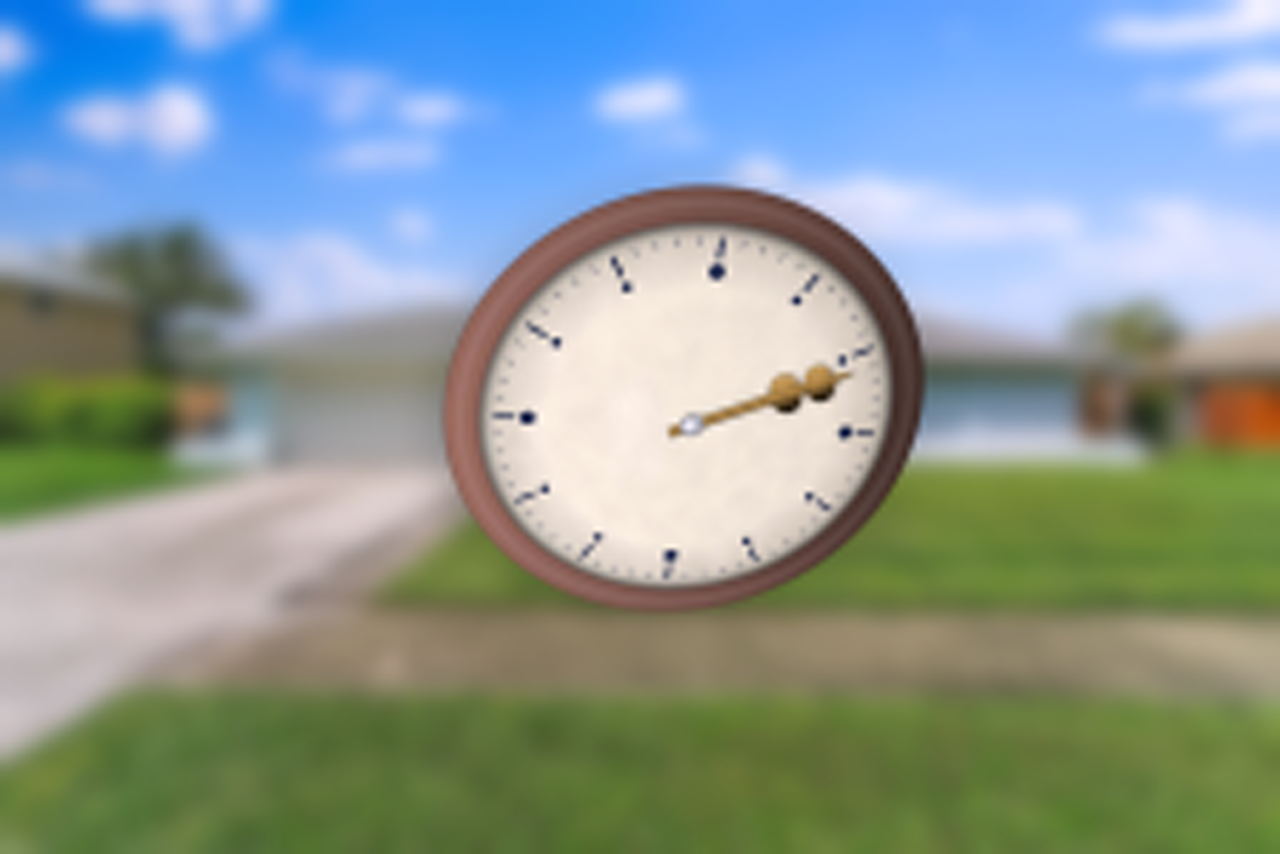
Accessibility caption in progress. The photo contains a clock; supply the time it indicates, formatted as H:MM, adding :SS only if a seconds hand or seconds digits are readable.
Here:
2:11
